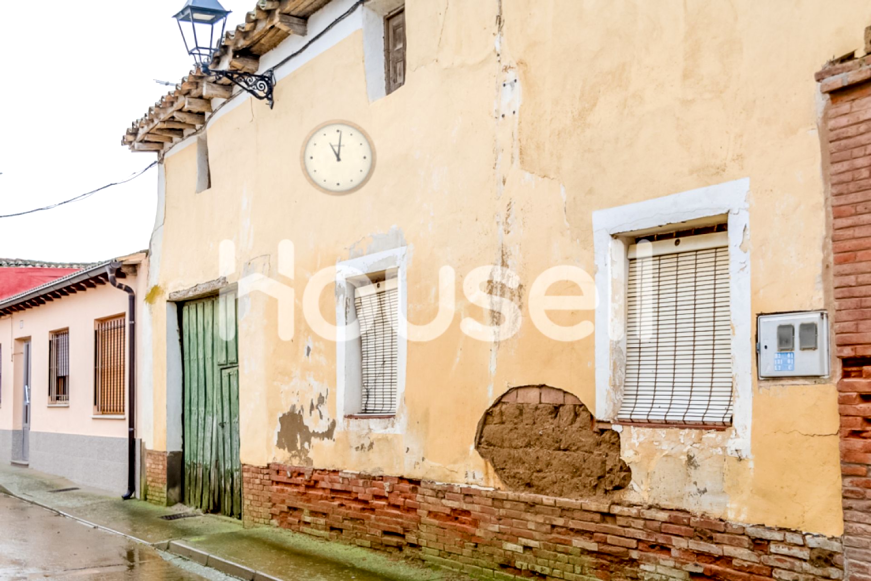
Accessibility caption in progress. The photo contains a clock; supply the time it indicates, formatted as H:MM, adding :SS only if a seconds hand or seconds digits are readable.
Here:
11:01
